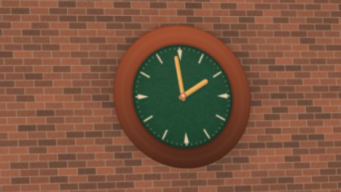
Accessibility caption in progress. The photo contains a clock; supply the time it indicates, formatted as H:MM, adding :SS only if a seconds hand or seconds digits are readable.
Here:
1:59
